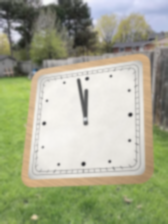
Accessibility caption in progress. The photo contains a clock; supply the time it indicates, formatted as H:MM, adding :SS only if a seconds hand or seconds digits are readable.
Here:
11:58
